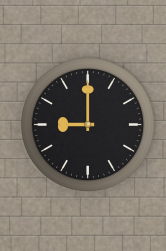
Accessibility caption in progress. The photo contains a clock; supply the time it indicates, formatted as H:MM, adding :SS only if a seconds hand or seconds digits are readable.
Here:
9:00
